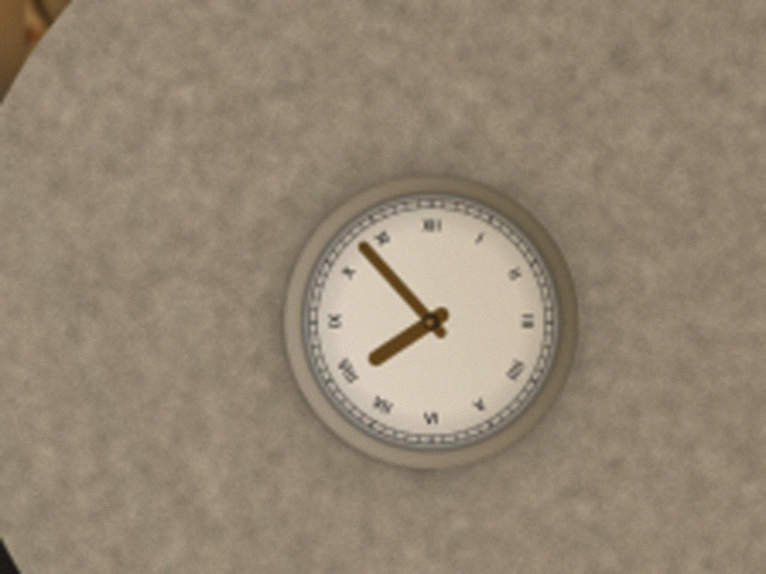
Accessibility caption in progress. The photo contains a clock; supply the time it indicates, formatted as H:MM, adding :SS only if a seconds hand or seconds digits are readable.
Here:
7:53
